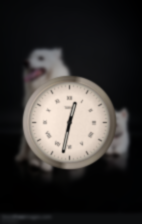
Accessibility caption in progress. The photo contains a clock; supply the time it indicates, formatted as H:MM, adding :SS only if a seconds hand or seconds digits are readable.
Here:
12:32
